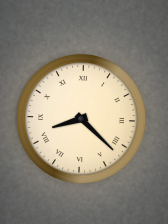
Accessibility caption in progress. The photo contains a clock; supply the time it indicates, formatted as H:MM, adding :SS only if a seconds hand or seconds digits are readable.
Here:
8:22
